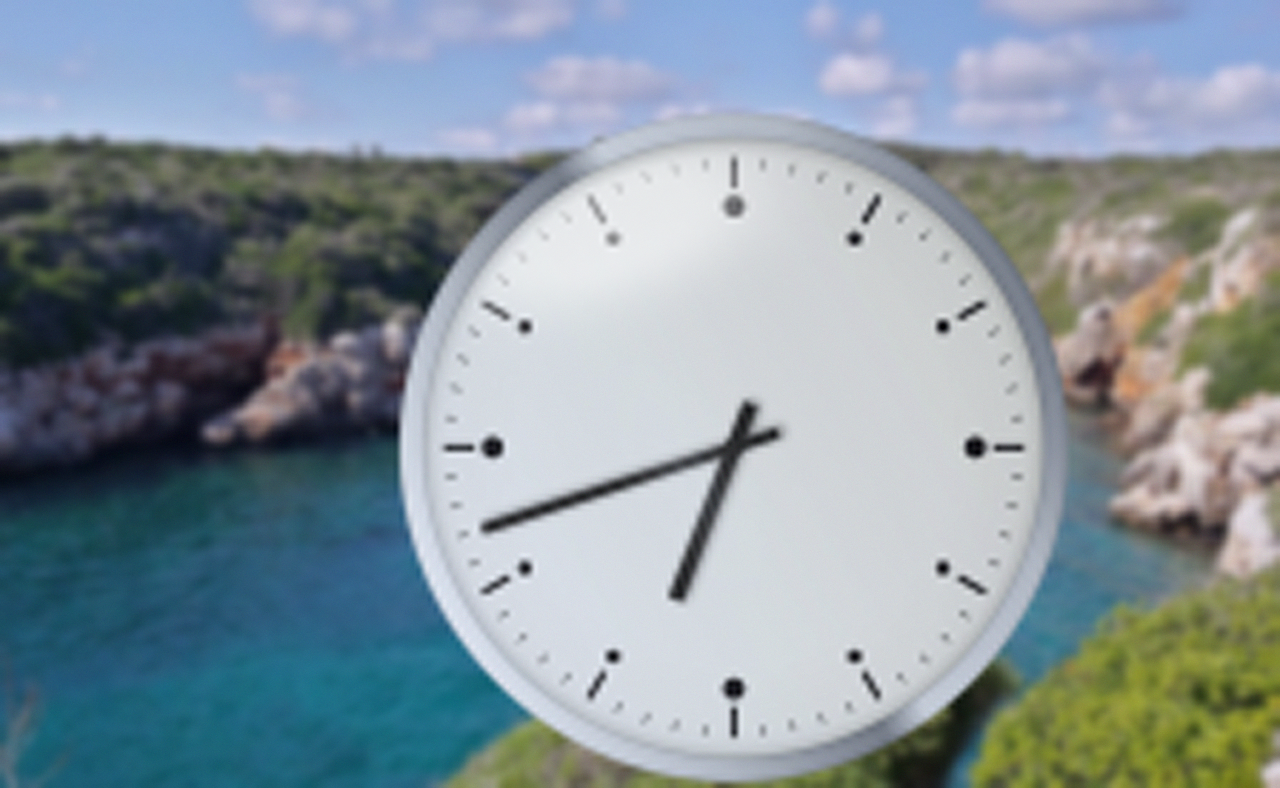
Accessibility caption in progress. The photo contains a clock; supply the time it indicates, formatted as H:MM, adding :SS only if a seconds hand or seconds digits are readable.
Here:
6:42
